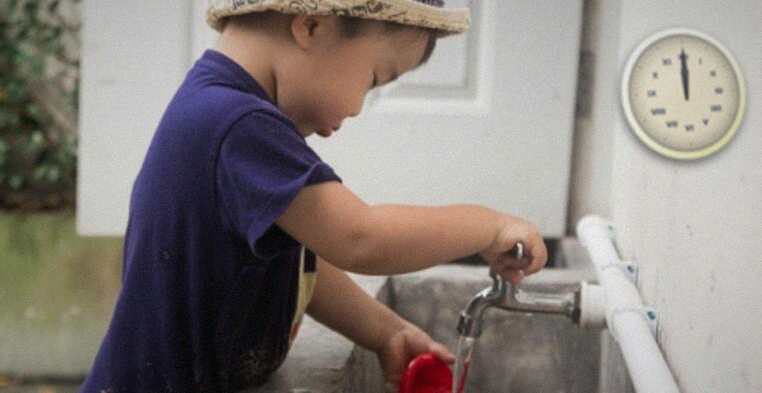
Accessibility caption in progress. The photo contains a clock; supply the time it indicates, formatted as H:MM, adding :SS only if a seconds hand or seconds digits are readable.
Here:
12:00
